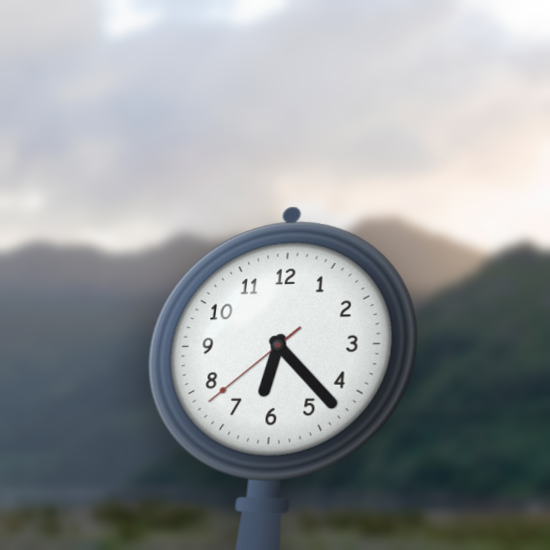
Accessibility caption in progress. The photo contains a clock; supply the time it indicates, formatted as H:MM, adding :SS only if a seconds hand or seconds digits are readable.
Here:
6:22:38
